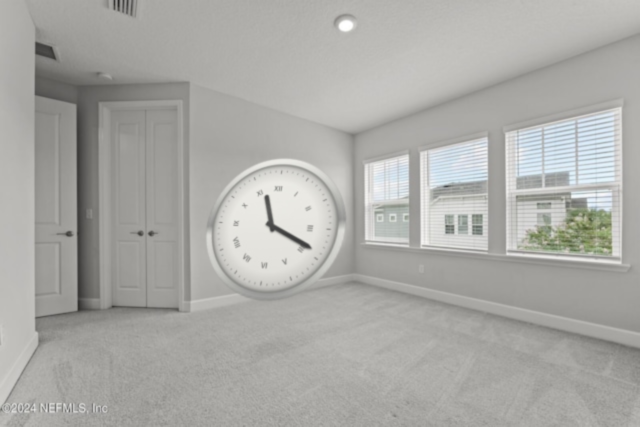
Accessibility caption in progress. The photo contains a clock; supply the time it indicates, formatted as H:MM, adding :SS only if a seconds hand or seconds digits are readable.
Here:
11:19
